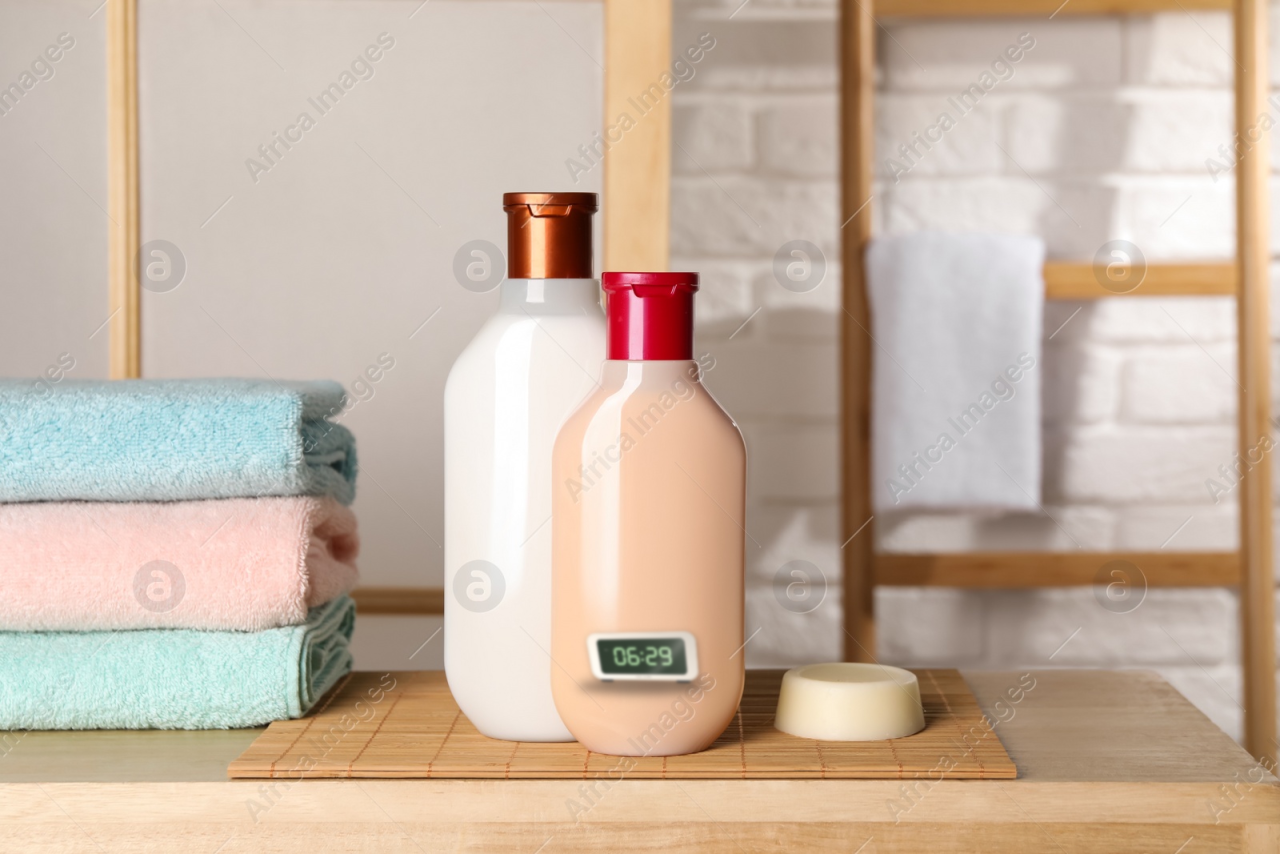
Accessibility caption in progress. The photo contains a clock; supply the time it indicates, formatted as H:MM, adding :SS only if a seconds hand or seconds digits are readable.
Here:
6:29
